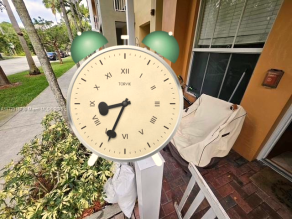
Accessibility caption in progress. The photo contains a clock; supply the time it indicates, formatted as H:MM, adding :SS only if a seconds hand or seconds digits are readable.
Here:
8:34
